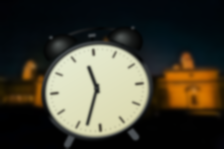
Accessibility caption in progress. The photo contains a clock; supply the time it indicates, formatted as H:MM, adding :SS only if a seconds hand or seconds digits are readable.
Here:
11:33
